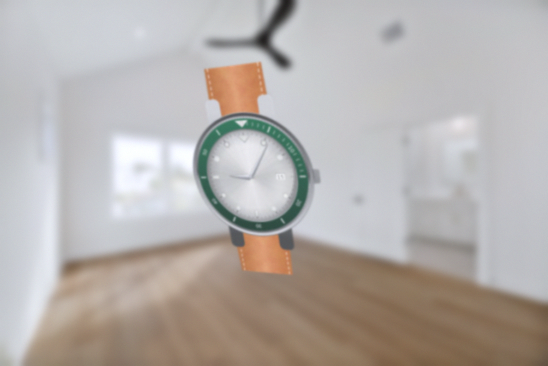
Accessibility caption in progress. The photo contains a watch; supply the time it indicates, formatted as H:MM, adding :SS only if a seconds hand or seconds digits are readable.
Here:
9:06
